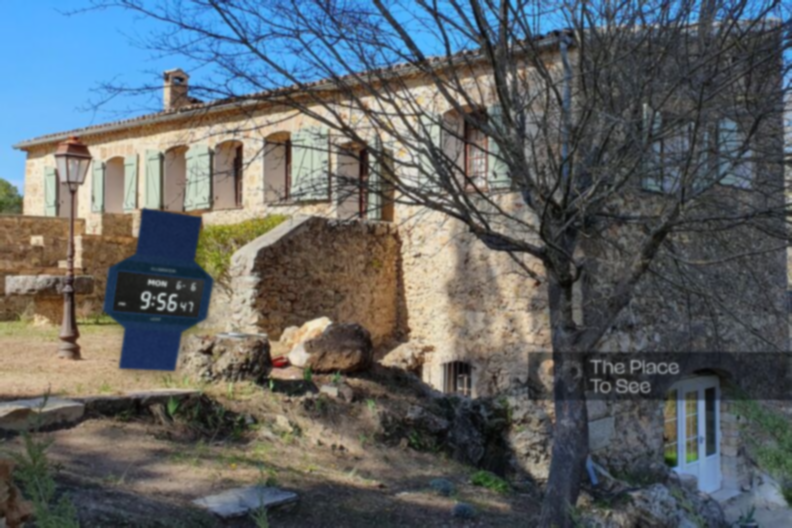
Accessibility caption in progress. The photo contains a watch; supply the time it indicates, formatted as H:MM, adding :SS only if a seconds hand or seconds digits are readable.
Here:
9:56
